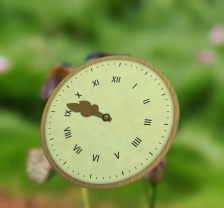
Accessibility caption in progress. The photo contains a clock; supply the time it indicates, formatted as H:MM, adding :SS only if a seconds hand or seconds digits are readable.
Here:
9:47
